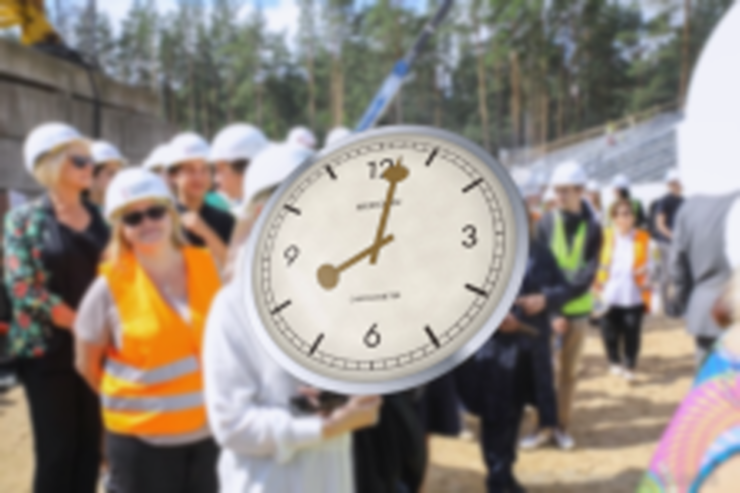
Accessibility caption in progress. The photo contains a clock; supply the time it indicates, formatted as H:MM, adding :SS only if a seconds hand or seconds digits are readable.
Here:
8:02
